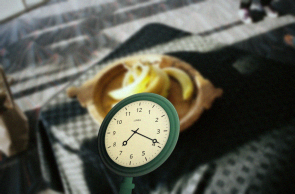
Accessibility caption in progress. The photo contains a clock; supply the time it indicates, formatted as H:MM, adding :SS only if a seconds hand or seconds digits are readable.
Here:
7:19
